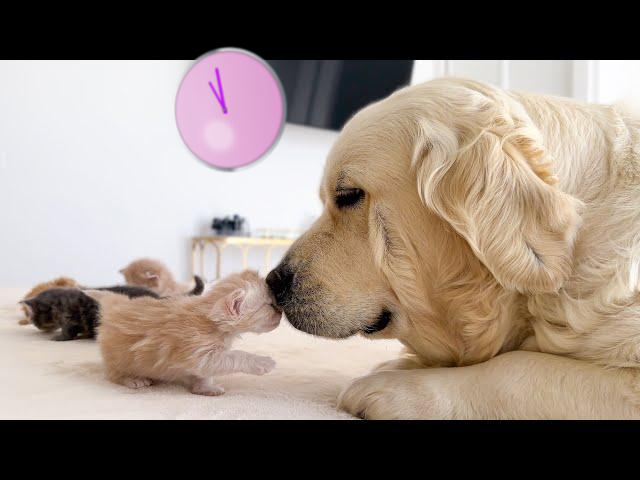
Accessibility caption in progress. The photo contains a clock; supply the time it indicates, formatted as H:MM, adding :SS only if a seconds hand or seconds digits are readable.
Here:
10:58
